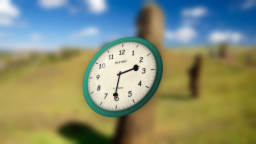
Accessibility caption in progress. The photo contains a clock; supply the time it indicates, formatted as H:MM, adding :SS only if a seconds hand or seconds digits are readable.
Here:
2:31
